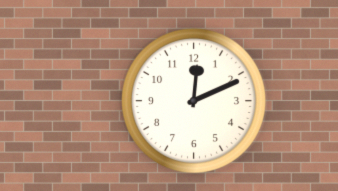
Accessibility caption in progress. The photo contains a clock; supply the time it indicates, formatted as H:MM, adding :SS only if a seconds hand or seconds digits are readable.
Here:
12:11
